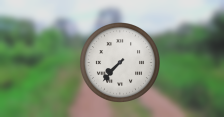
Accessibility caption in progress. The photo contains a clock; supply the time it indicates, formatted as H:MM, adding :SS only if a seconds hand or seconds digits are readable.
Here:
7:37
